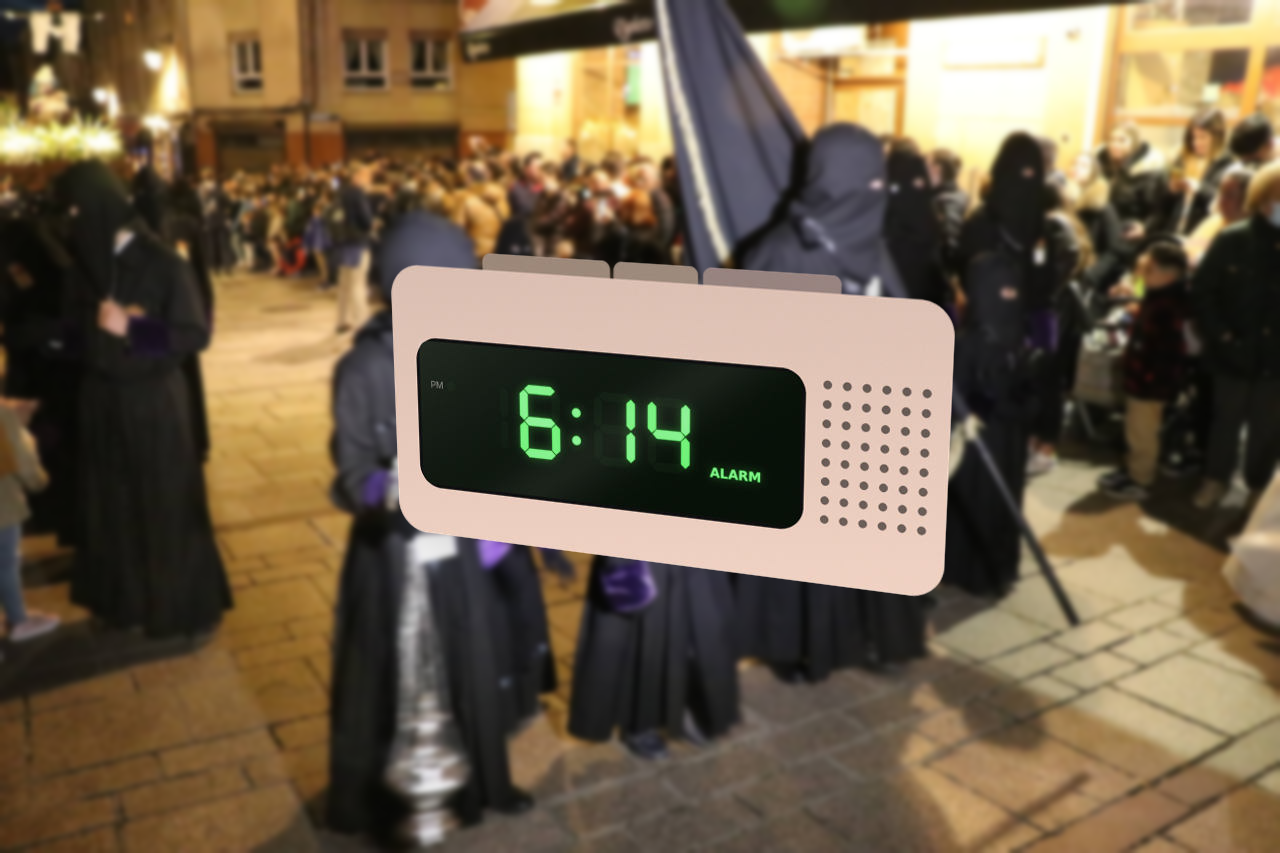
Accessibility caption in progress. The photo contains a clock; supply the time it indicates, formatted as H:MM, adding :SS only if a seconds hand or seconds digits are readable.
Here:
6:14
